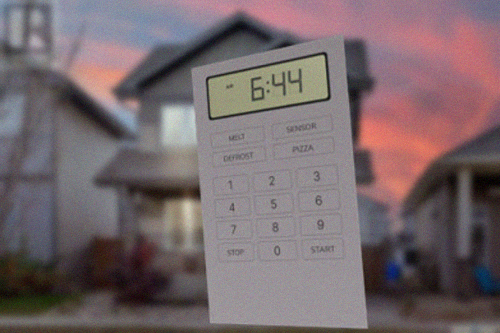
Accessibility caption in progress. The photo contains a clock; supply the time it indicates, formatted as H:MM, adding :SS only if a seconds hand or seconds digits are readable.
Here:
6:44
